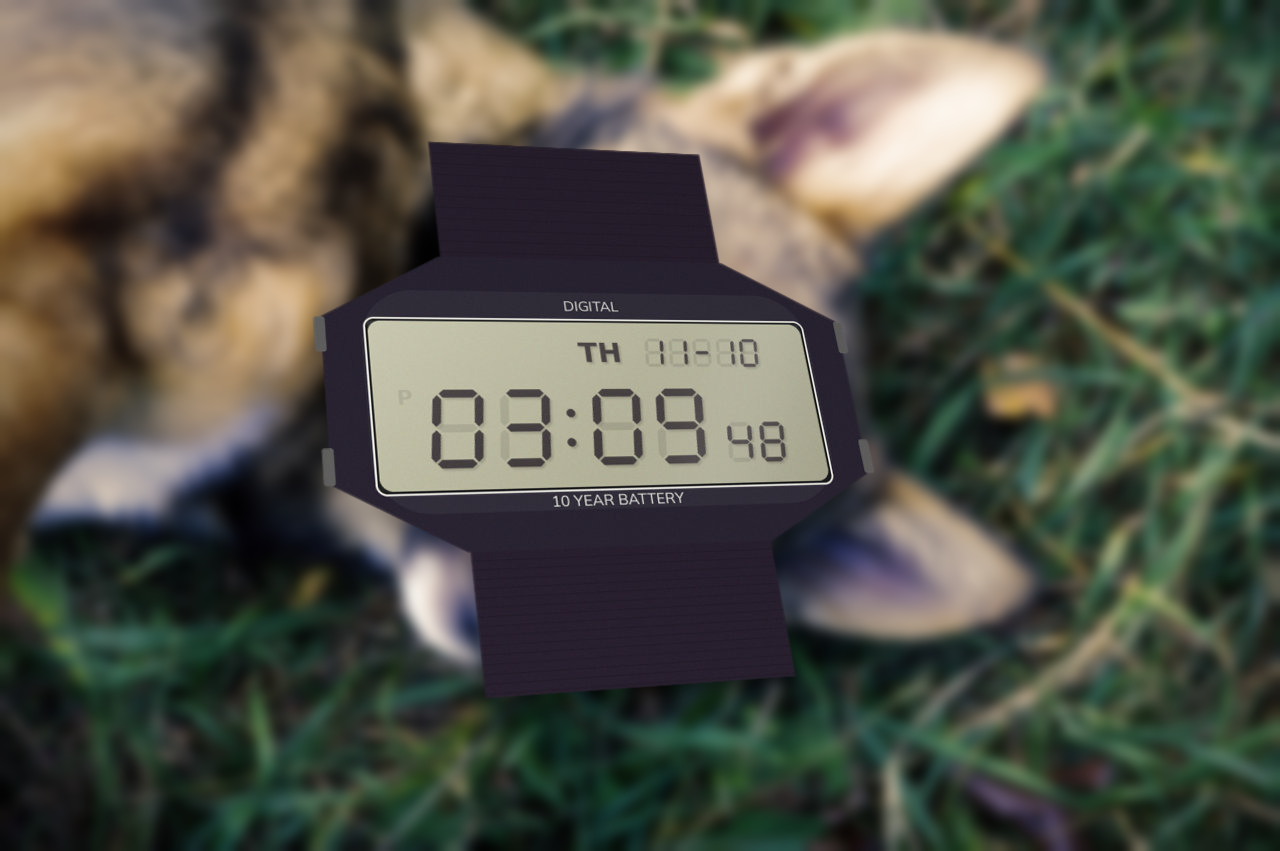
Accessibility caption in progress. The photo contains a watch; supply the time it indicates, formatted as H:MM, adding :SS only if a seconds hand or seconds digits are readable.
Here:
3:09:48
